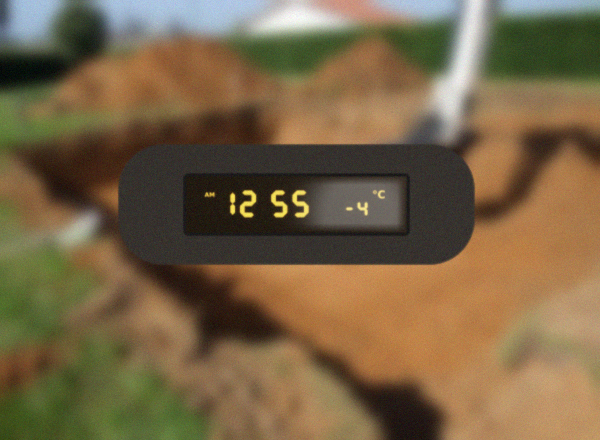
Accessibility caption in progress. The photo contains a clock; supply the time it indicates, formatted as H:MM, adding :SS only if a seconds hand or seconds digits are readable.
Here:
12:55
